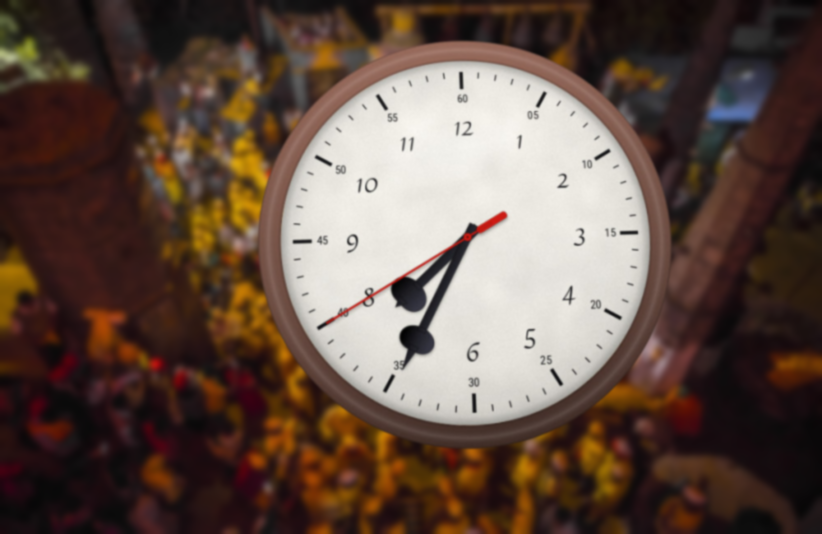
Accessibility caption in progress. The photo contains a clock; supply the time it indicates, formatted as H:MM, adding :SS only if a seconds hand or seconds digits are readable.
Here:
7:34:40
